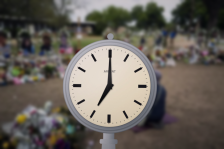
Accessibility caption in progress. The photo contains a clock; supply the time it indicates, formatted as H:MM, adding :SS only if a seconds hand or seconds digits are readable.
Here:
7:00
